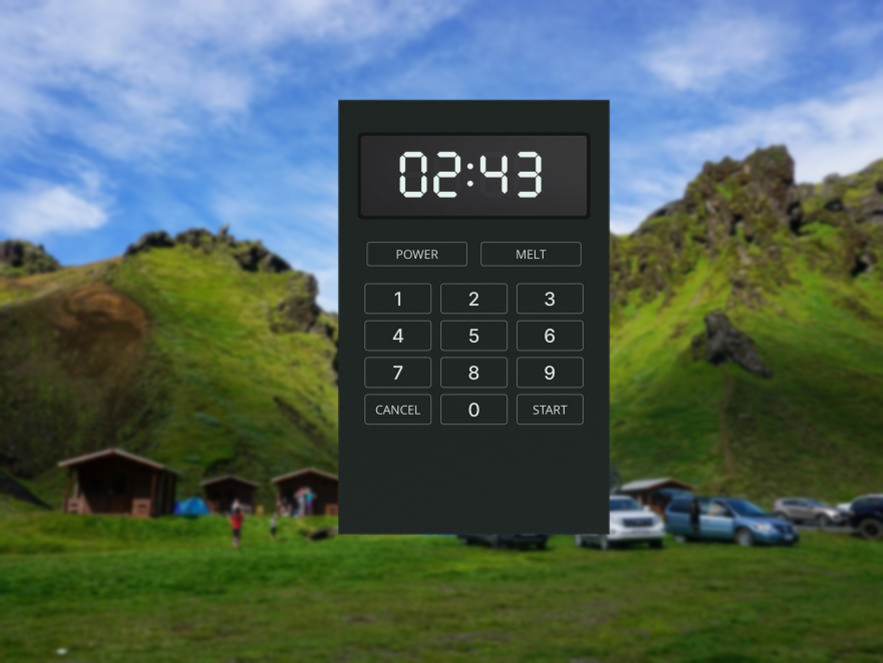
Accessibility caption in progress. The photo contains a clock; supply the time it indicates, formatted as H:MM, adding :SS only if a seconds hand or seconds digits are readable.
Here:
2:43
